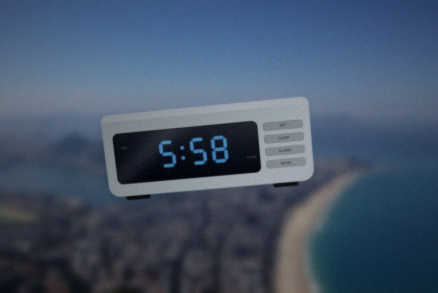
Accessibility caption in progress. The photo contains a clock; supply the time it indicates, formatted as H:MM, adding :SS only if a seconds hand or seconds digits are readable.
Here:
5:58
